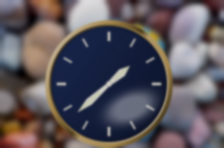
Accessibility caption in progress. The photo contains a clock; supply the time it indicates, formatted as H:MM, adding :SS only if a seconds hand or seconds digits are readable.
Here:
1:38
